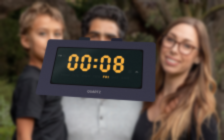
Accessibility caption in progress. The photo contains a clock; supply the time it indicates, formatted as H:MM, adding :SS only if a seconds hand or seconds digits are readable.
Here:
0:08
